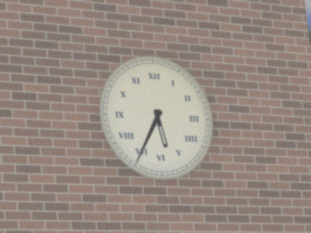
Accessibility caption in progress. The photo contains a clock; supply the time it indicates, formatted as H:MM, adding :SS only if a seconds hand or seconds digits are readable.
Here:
5:35
